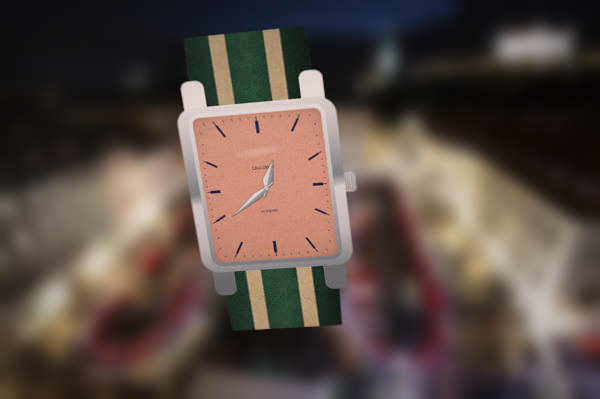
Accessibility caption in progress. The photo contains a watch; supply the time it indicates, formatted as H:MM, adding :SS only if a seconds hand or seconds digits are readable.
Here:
12:39
